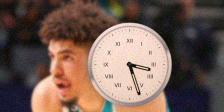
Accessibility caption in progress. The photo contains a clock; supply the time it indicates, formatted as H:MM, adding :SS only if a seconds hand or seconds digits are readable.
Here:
3:27
